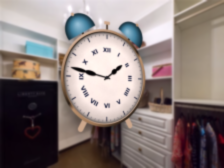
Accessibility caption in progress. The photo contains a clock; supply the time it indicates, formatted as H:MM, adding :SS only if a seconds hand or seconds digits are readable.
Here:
1:47
